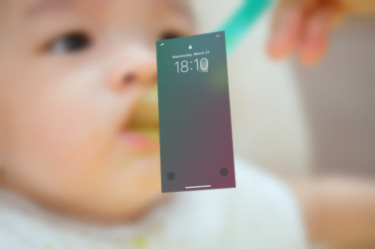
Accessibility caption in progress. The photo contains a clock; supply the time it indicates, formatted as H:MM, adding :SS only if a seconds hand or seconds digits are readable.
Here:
18:10
